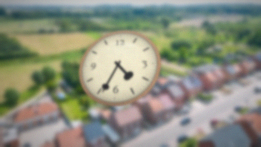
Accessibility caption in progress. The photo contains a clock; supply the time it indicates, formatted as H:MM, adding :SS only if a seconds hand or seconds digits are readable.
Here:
4:34
